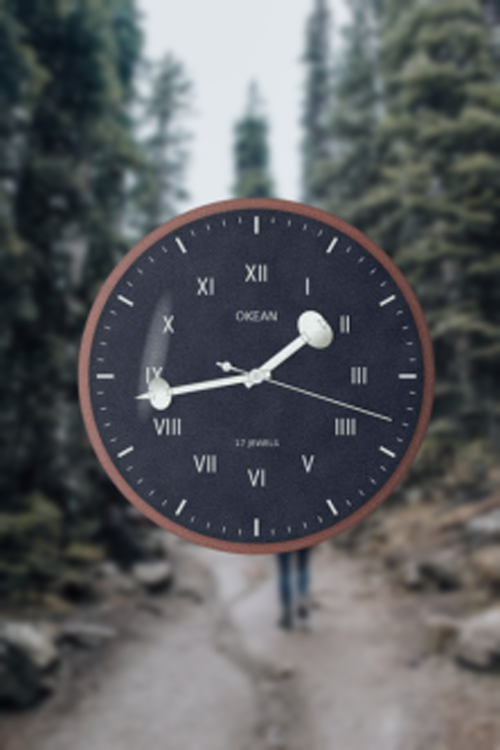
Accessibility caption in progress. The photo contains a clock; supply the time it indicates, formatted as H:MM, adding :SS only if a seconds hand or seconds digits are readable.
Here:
1:43:18
